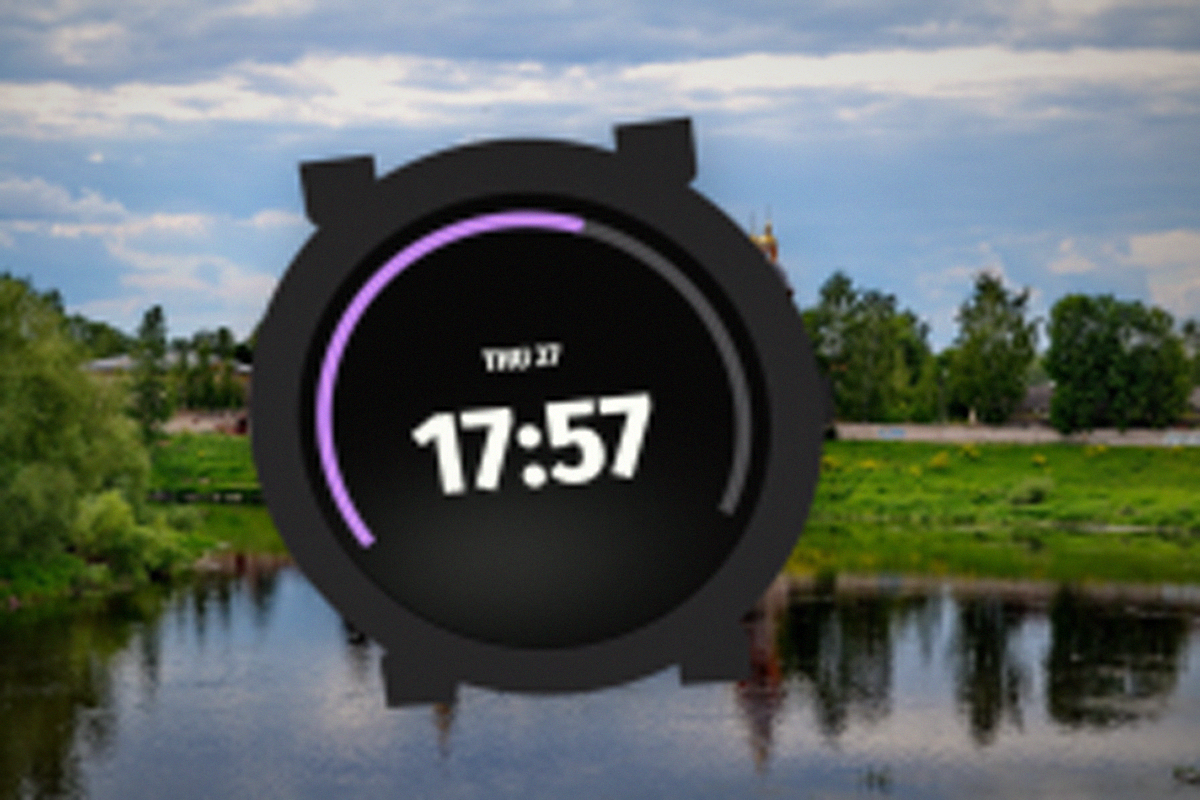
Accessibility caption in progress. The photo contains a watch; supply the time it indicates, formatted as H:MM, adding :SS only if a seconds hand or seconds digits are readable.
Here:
17:57
